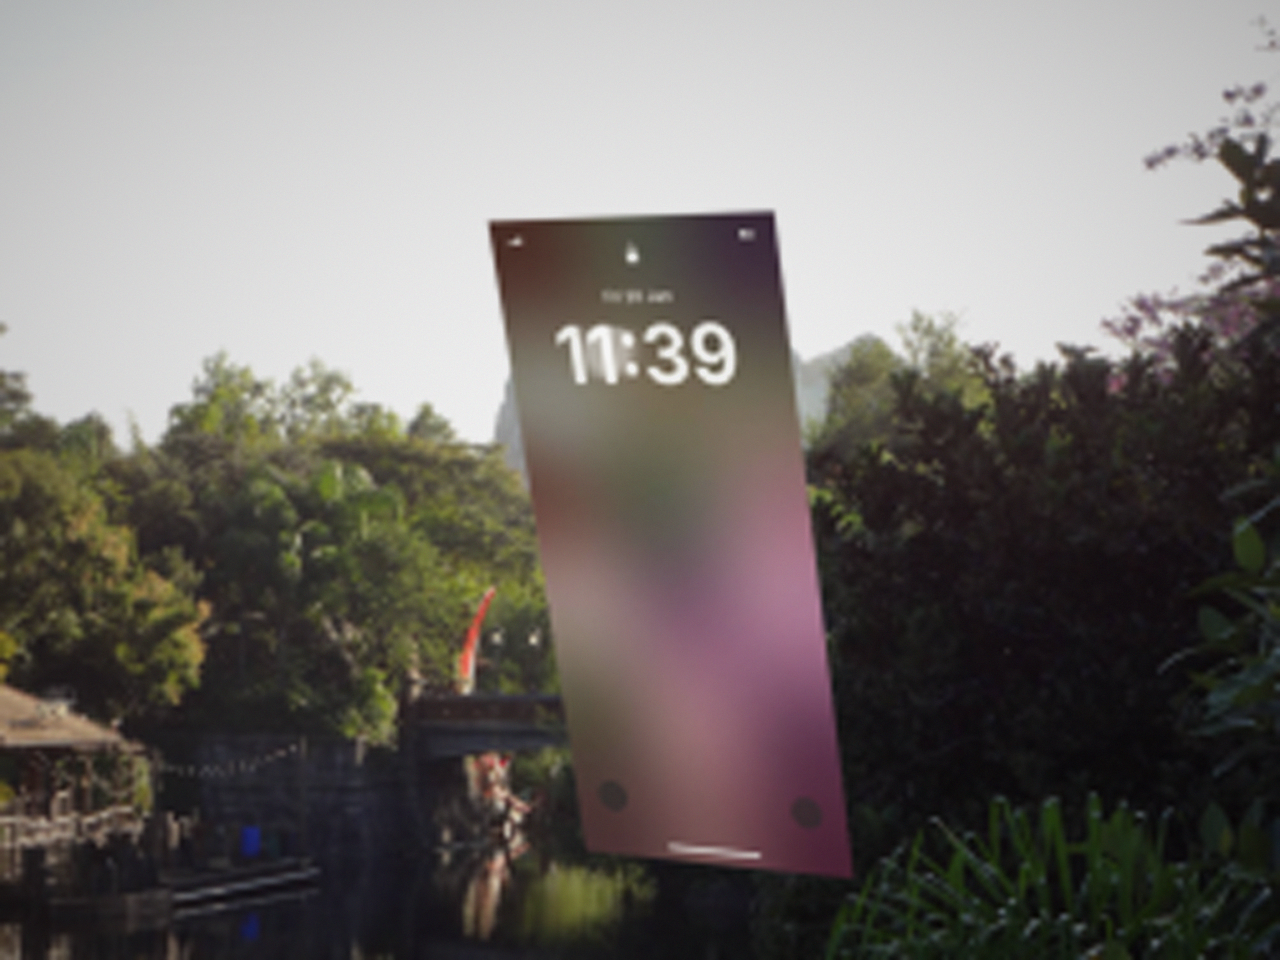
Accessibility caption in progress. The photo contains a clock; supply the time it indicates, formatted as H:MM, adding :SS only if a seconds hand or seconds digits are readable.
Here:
11:39
